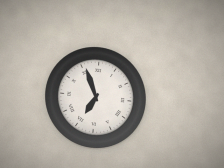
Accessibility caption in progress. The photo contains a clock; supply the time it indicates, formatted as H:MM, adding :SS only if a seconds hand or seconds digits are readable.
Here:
6:56
